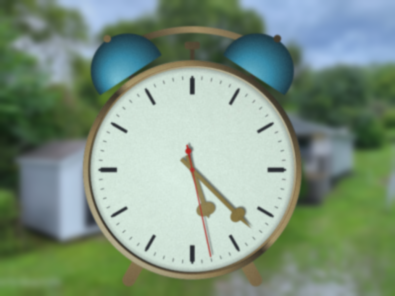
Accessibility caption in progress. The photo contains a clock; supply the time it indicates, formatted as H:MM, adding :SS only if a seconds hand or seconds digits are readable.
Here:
5:22:28
